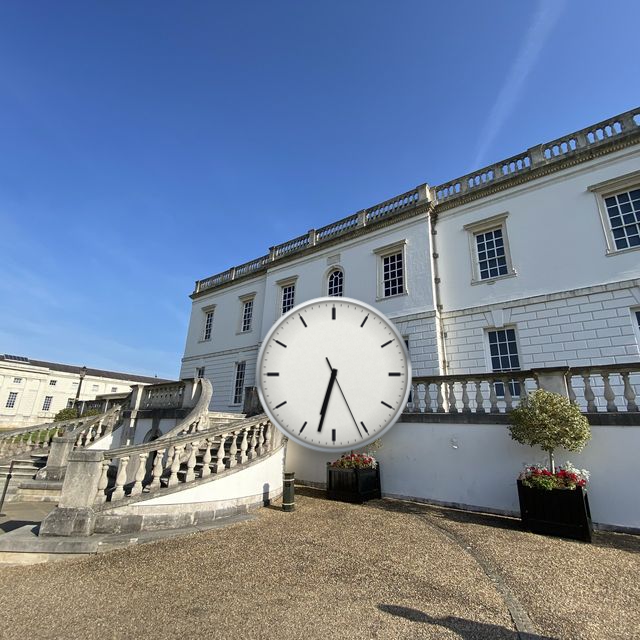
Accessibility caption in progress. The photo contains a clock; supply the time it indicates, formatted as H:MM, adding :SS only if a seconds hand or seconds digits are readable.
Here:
6:32:26
